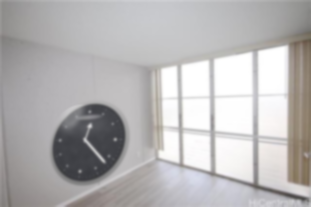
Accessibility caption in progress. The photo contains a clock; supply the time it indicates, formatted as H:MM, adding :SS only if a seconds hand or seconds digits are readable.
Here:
12:22
